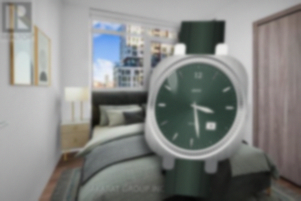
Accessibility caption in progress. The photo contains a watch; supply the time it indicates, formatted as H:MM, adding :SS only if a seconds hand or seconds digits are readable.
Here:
3:28
